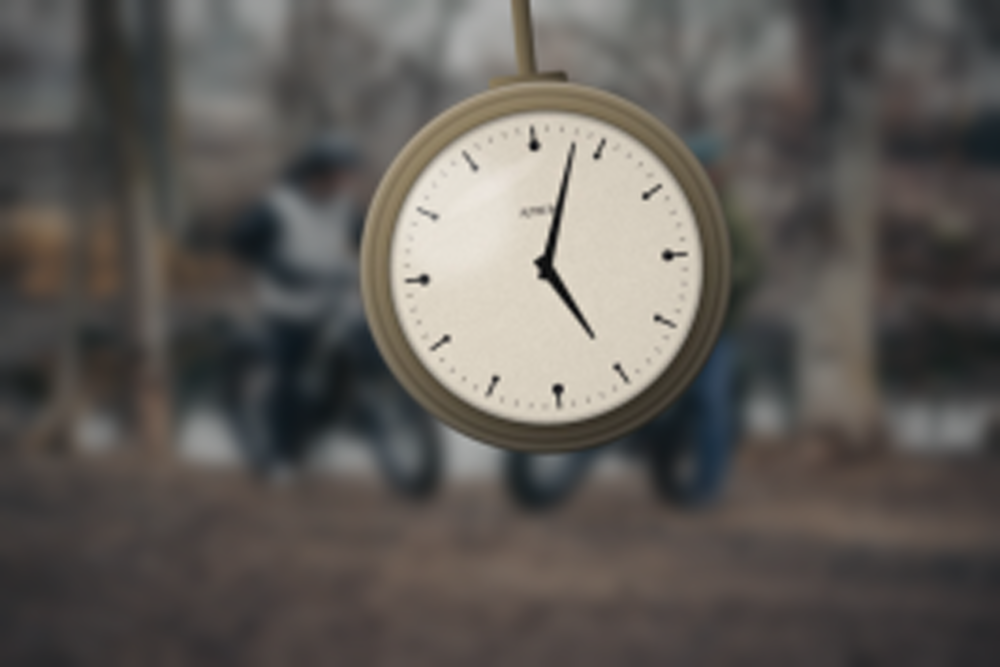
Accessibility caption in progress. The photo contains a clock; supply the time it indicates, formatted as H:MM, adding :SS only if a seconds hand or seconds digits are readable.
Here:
5:03
